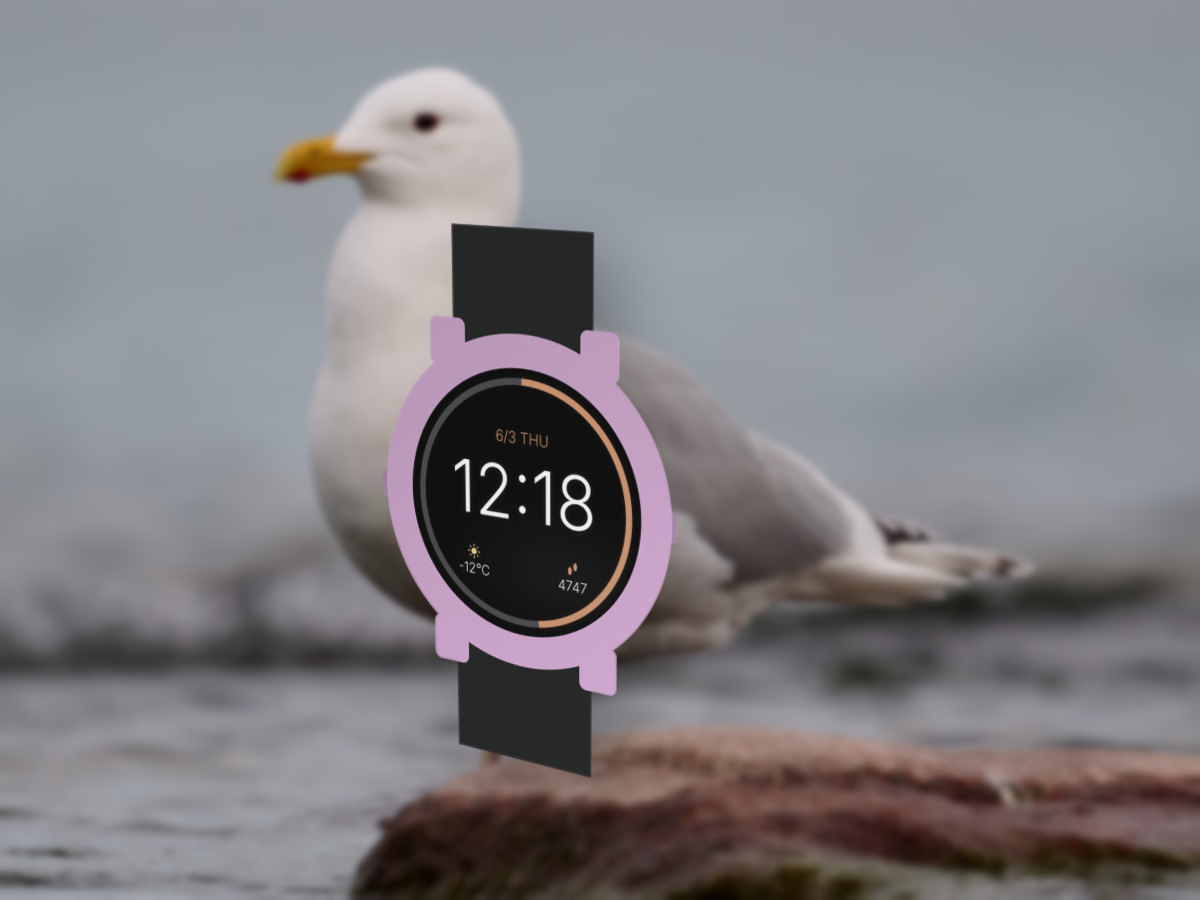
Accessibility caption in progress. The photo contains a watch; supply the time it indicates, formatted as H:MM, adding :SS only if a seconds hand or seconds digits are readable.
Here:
12:18
